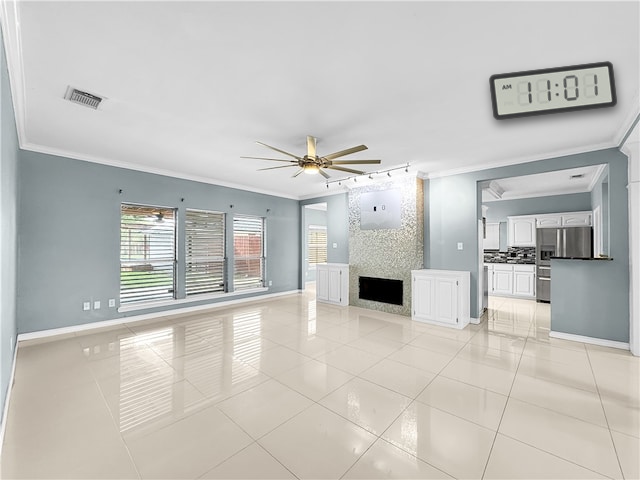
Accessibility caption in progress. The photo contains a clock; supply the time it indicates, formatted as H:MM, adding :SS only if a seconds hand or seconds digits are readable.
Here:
11:01
